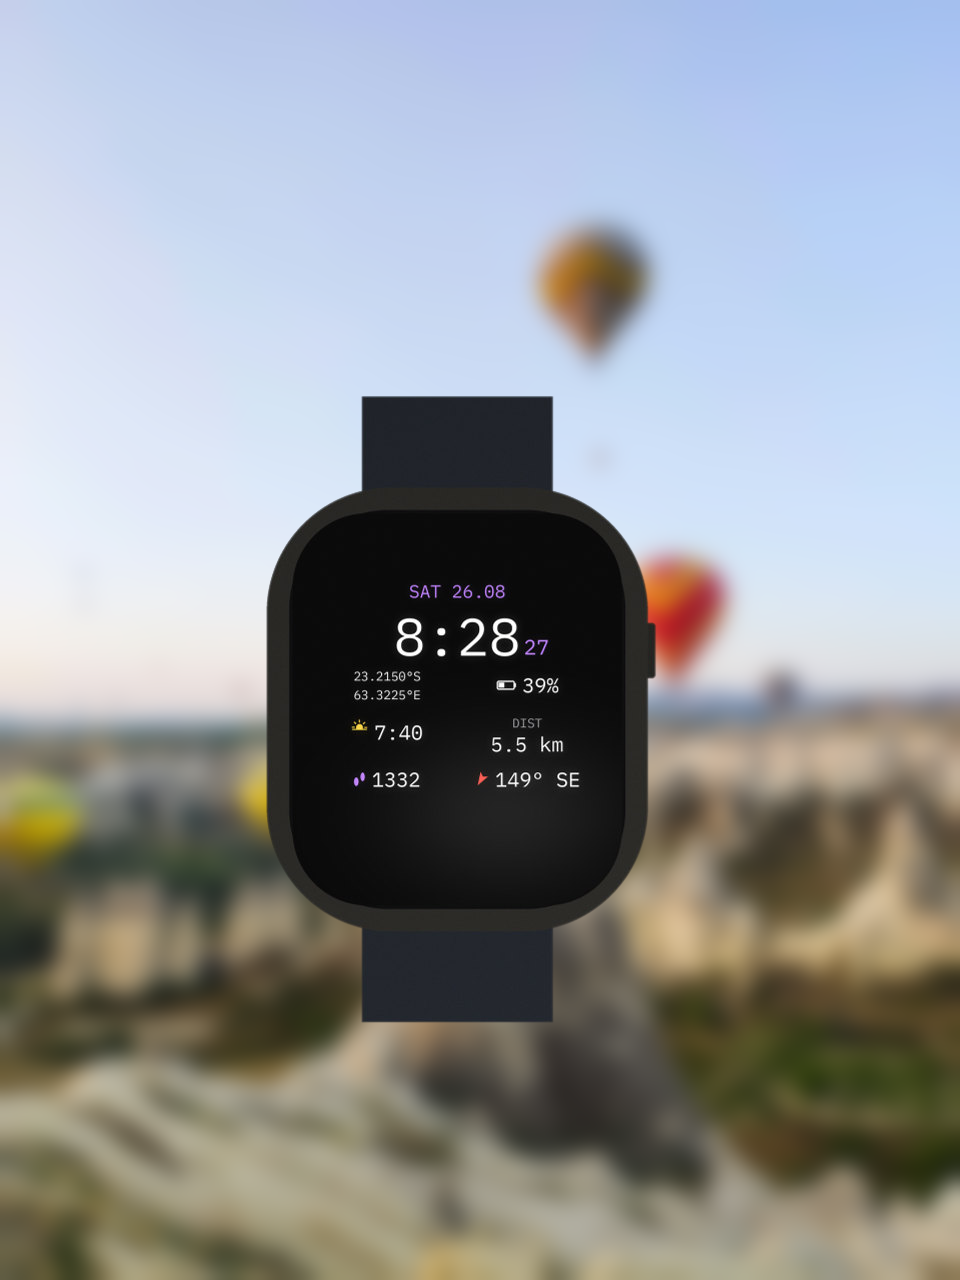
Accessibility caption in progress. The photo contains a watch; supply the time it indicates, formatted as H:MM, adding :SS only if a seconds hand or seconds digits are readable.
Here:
8:28:27
